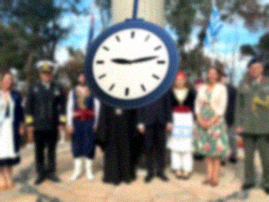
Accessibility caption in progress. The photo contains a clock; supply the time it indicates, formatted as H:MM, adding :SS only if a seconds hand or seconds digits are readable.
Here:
9:13
